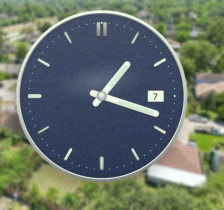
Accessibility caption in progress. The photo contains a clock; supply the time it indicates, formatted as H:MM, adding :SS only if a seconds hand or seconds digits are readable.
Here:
1:18
